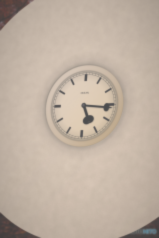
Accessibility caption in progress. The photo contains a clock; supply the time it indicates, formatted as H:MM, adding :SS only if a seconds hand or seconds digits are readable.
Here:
5:16
